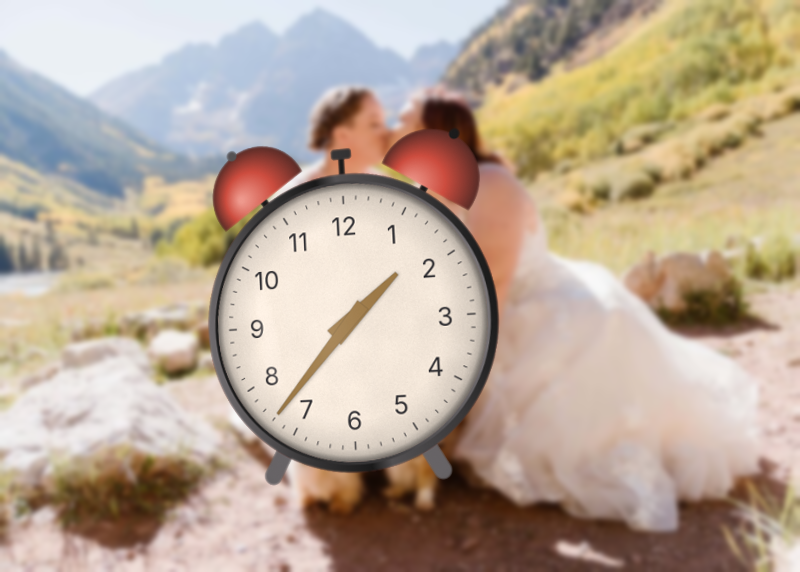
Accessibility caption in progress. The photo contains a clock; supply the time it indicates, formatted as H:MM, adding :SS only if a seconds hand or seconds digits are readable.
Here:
1:37
